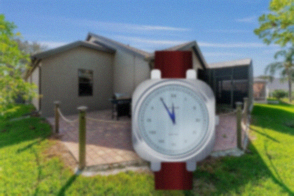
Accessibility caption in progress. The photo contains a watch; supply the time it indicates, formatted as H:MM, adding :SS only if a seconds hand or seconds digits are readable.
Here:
11:55
